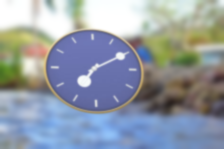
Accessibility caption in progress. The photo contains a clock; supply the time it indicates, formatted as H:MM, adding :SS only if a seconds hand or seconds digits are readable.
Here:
7:10
